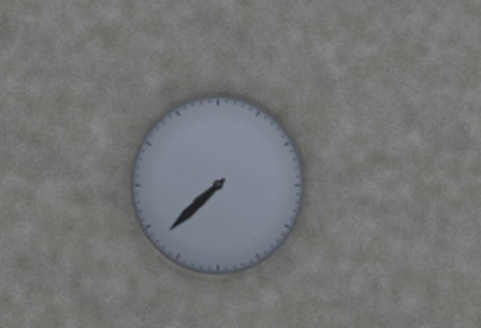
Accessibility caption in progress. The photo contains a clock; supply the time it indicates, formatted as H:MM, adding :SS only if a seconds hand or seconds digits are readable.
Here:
7:38
